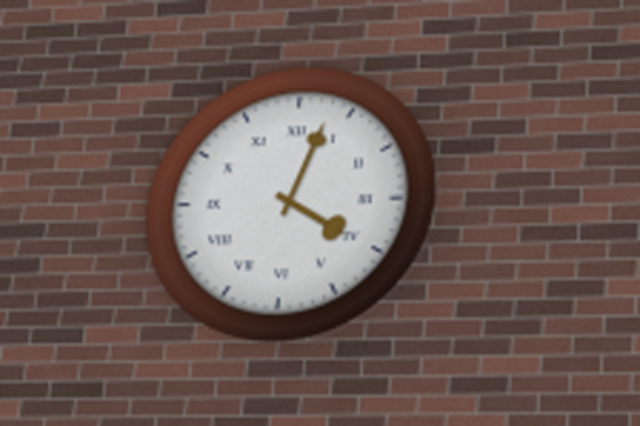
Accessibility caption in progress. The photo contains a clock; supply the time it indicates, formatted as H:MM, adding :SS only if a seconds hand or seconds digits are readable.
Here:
4:03
